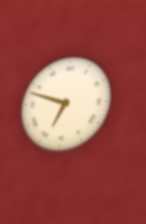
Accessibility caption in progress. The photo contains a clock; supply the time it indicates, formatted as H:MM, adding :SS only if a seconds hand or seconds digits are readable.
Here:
6:48
